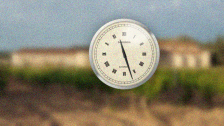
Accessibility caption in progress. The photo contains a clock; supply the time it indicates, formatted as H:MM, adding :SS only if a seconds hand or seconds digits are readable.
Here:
11:27
